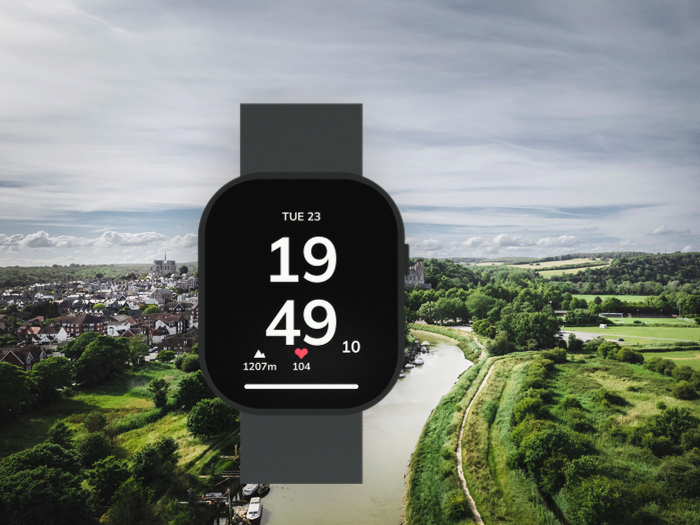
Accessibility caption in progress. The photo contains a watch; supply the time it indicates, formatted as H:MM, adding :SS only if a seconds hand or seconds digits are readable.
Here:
19:49:10
